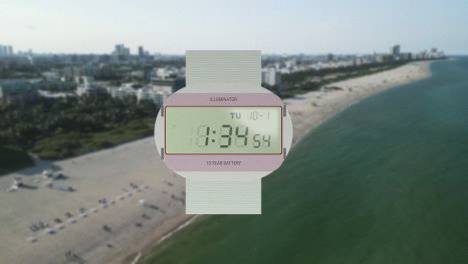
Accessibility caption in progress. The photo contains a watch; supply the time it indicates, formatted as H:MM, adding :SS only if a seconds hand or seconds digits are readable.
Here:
1:34:54
